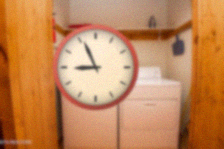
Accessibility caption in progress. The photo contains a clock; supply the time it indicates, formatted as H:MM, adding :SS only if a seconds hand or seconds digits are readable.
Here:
8:56
